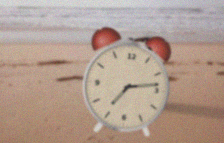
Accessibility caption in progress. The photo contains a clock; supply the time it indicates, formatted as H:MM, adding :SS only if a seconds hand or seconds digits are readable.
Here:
7:13
